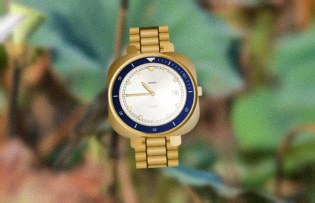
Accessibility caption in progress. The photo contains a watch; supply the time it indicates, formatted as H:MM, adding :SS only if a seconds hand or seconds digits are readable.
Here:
10:45
